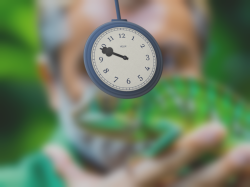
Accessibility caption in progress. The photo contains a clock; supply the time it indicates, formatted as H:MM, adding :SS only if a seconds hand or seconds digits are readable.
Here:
9:49
